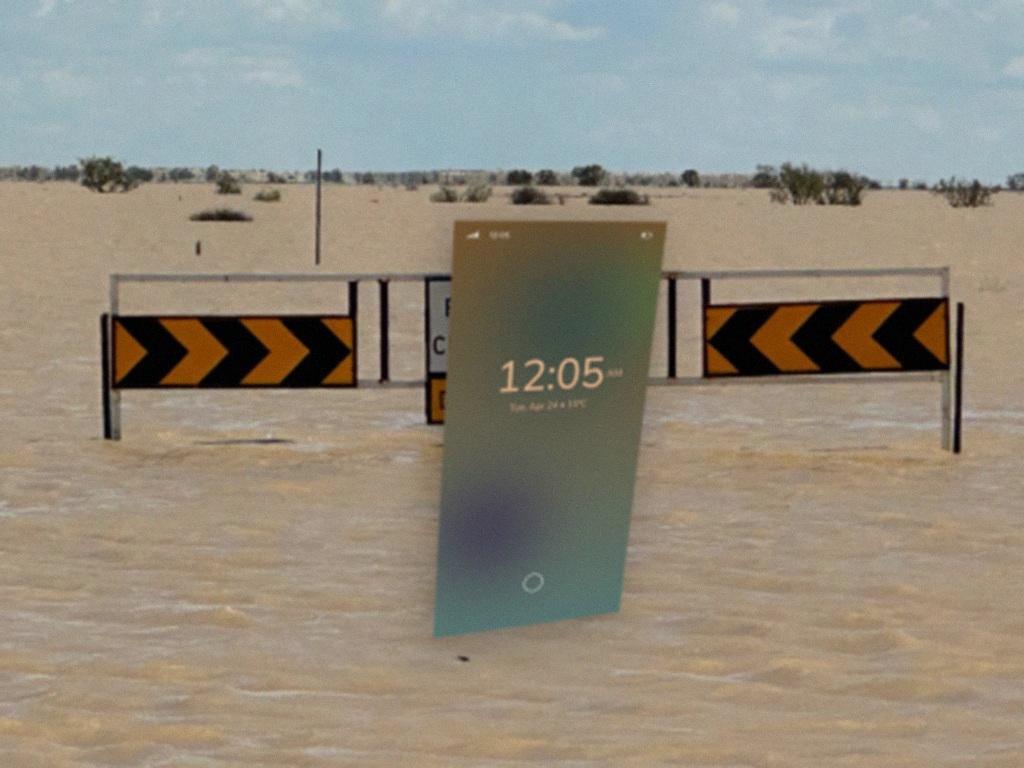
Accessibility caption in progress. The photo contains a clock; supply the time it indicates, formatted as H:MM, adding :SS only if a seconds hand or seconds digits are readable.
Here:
12:05
